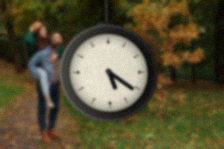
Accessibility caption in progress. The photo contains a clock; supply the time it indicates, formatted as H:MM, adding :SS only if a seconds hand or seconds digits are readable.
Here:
5:21
